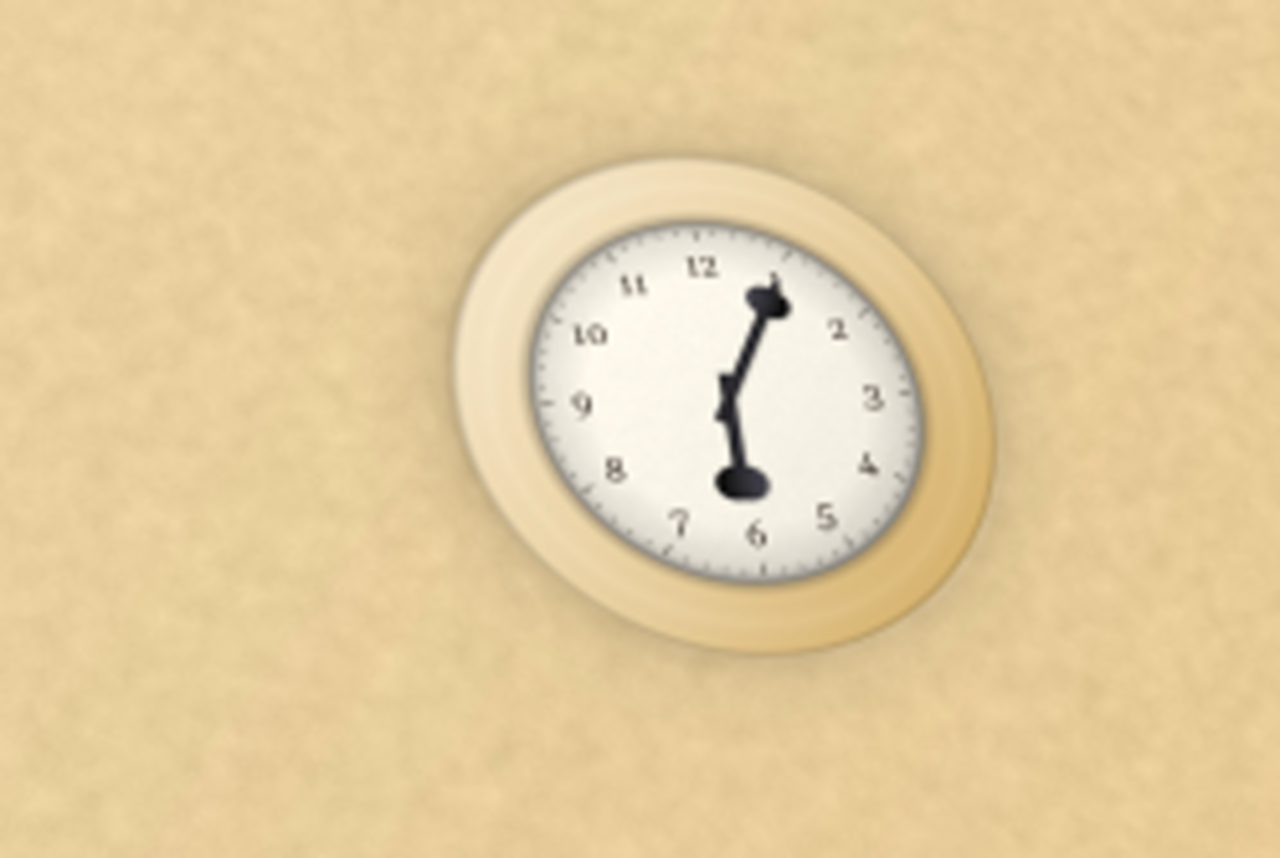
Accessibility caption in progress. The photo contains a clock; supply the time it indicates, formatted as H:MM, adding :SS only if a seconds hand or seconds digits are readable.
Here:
6:05
